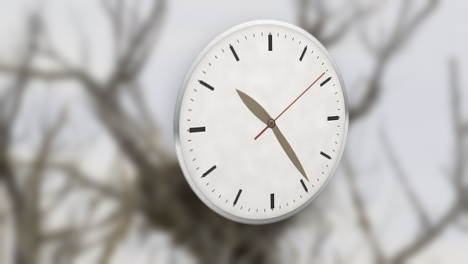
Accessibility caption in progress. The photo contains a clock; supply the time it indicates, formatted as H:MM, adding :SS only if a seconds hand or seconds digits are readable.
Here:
10:24:09
